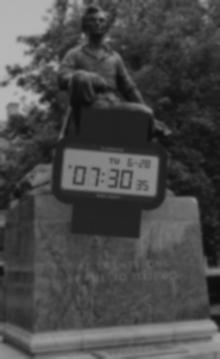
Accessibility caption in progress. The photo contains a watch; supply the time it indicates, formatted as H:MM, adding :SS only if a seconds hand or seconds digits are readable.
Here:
7:30
